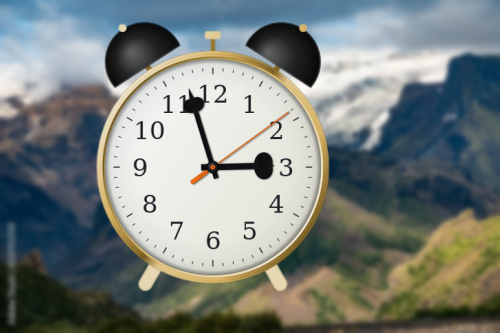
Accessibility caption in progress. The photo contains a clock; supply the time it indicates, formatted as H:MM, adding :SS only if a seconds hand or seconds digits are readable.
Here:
2:57:09
